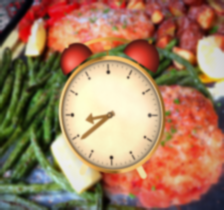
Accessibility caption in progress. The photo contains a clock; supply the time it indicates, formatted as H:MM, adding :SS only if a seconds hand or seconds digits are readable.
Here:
8:39
